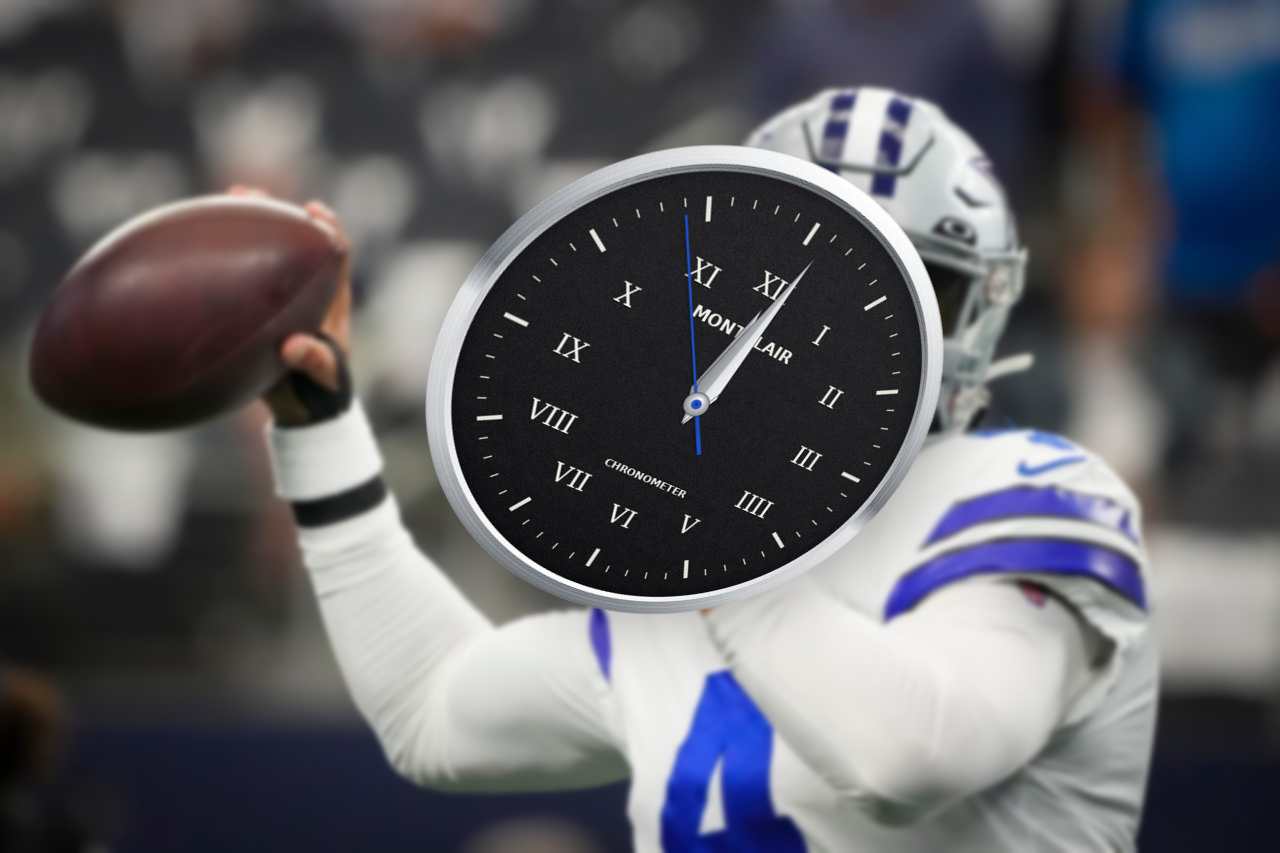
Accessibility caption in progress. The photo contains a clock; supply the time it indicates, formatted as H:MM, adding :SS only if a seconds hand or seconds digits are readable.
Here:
12:00:54
